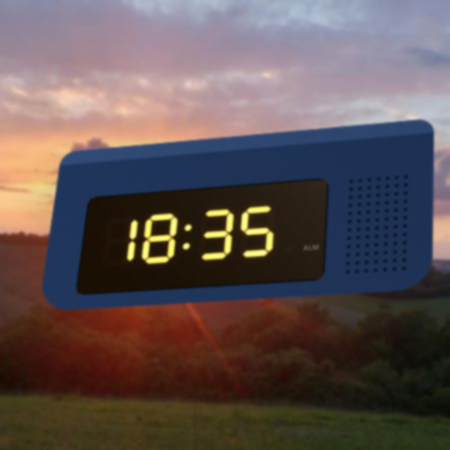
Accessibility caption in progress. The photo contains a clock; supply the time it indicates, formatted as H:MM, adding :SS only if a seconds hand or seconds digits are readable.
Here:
18:35
